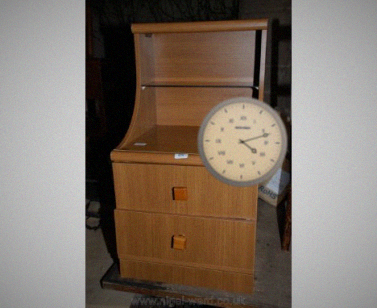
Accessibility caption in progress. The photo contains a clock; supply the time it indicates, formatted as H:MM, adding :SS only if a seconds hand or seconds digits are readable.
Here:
4:12
